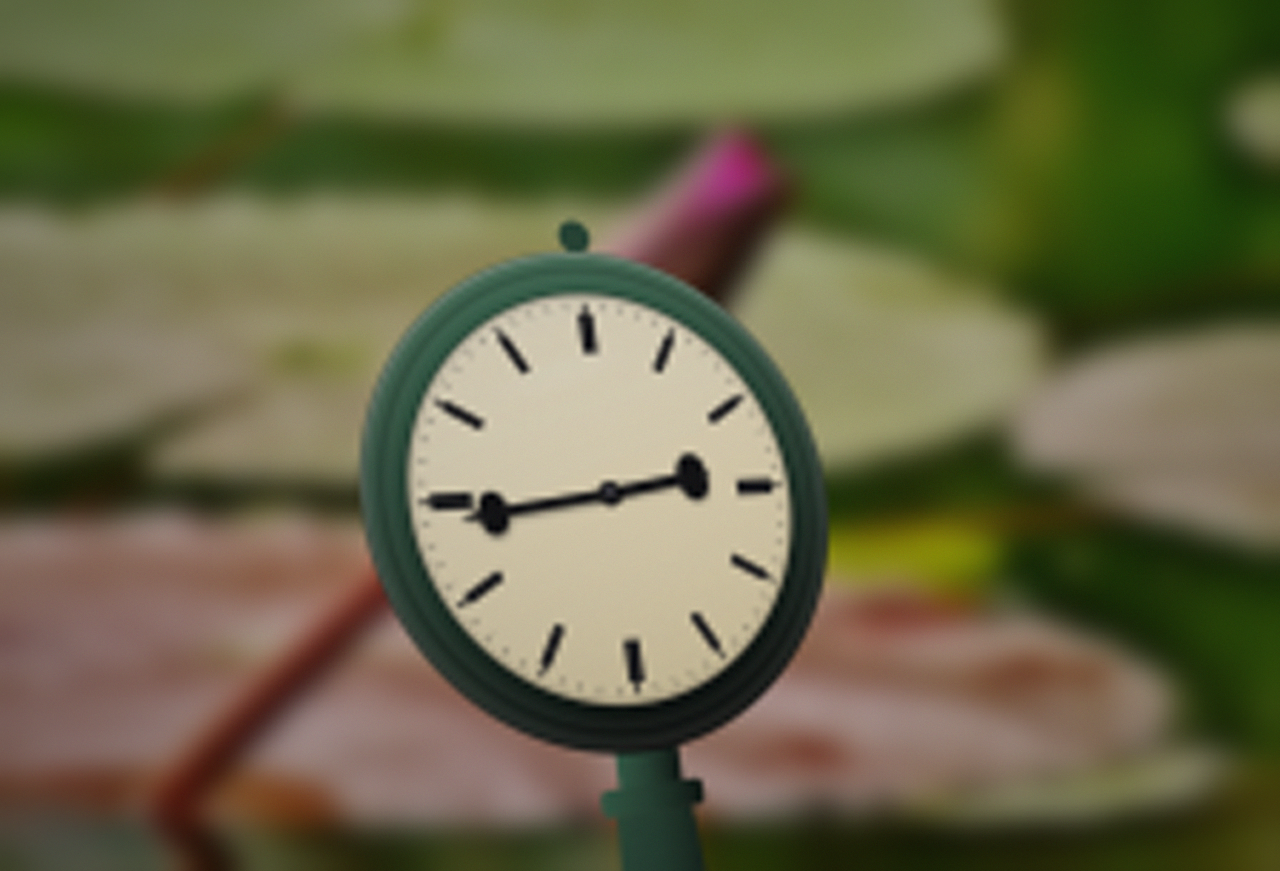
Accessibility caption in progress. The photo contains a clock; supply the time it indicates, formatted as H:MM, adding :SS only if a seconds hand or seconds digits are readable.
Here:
2:44
